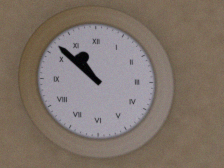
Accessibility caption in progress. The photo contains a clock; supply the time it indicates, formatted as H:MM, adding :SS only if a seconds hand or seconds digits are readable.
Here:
10:52
